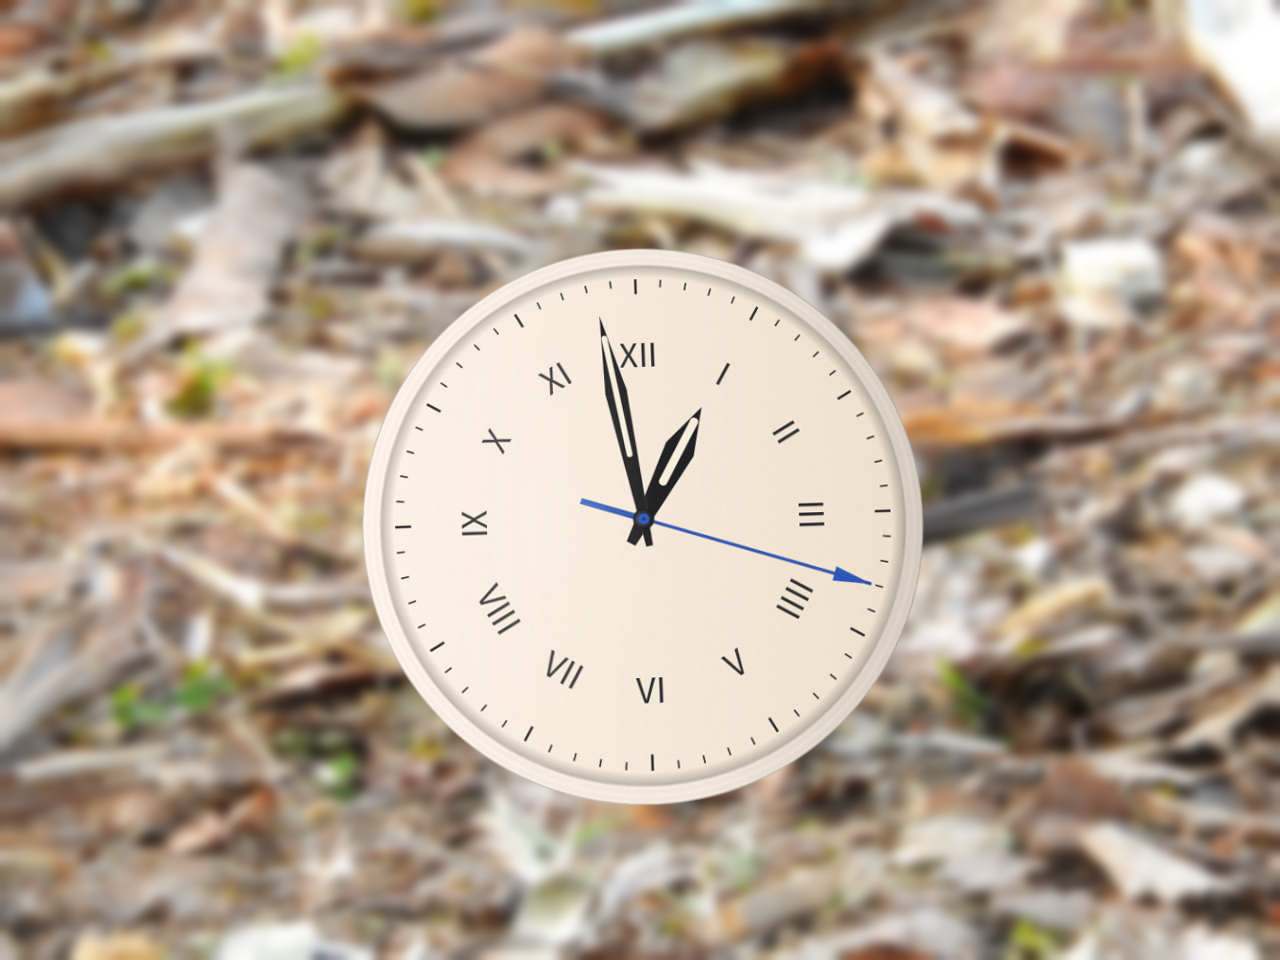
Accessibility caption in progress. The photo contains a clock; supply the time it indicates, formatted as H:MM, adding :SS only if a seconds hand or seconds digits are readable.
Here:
12:58:18
